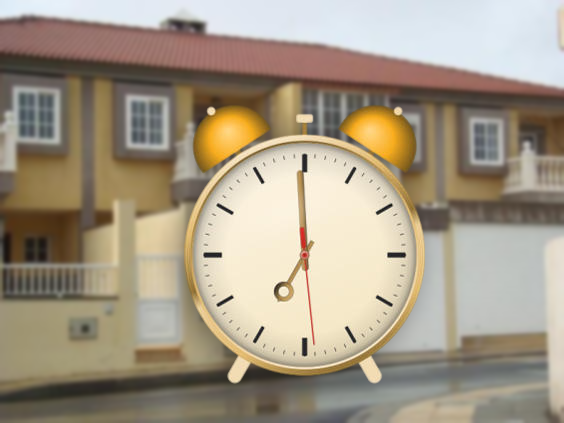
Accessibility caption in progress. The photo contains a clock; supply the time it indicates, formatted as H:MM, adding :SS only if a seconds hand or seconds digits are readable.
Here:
6:59:29
